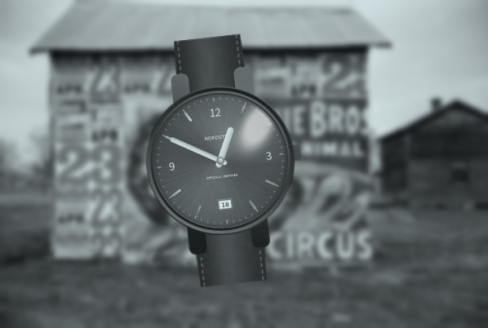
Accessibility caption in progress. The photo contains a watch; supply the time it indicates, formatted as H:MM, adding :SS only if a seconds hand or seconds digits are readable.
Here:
12:50
